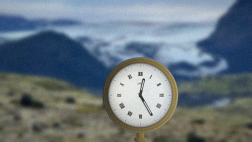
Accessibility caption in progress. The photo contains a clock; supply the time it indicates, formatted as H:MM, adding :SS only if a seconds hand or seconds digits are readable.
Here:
12:25
